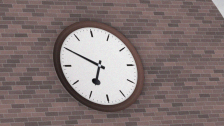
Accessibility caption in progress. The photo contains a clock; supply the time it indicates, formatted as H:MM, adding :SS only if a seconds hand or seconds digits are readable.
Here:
6:50
